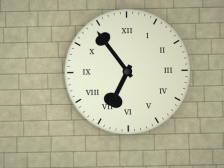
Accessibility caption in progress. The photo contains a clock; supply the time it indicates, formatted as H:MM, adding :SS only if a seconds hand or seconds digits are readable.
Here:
6:54
